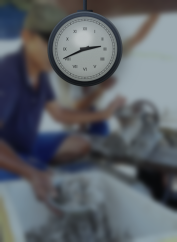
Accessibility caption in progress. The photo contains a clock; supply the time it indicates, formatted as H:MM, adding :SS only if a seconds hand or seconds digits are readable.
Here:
2:41
